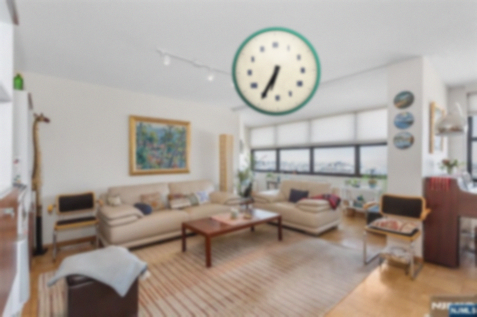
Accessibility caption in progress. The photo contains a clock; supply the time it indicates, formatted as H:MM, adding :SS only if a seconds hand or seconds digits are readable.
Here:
6:35
